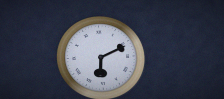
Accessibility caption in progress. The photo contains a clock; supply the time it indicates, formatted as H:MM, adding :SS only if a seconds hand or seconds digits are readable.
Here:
6:11
